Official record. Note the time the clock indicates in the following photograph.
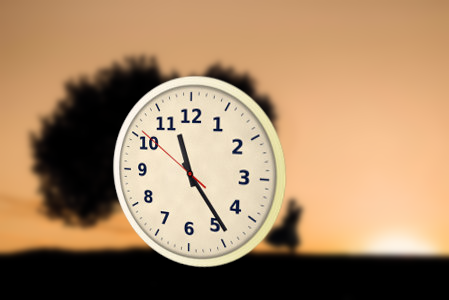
11:23:51
